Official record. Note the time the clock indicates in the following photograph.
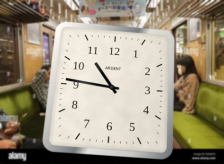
10:46
